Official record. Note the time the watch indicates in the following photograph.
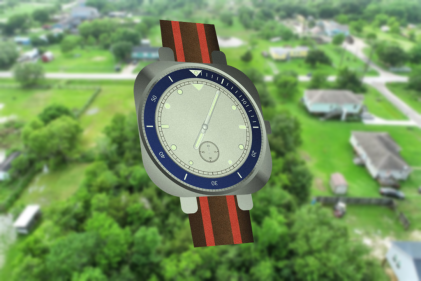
7:05
